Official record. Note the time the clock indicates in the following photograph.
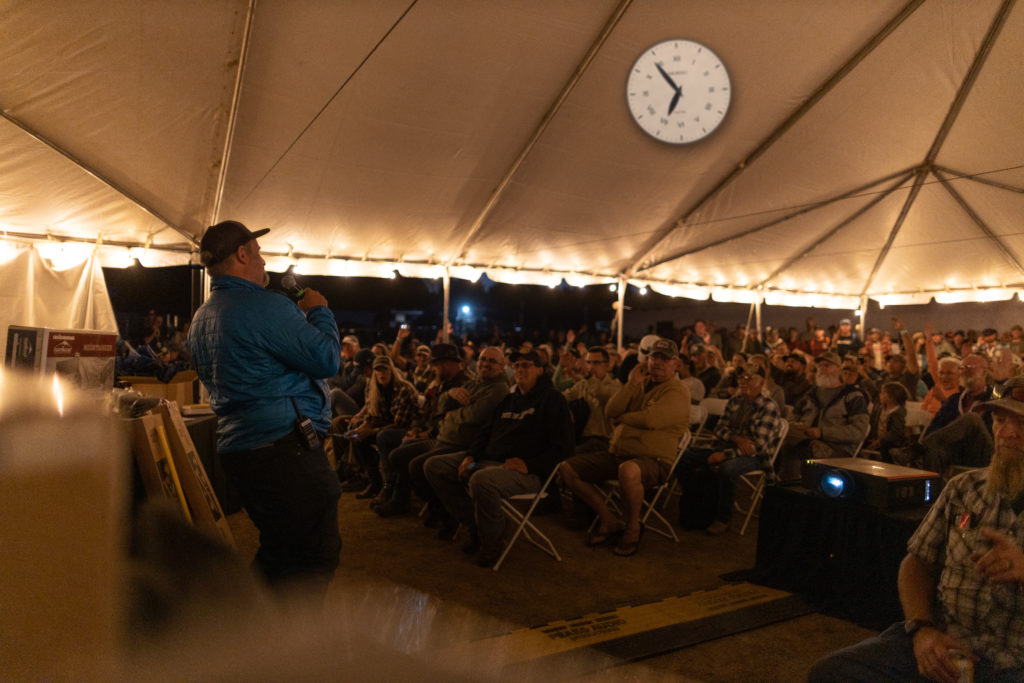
6:54
